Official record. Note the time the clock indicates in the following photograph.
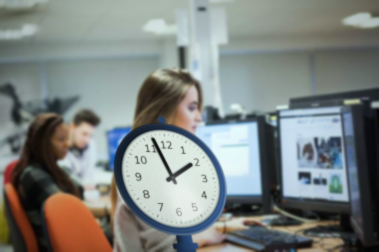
1:57
